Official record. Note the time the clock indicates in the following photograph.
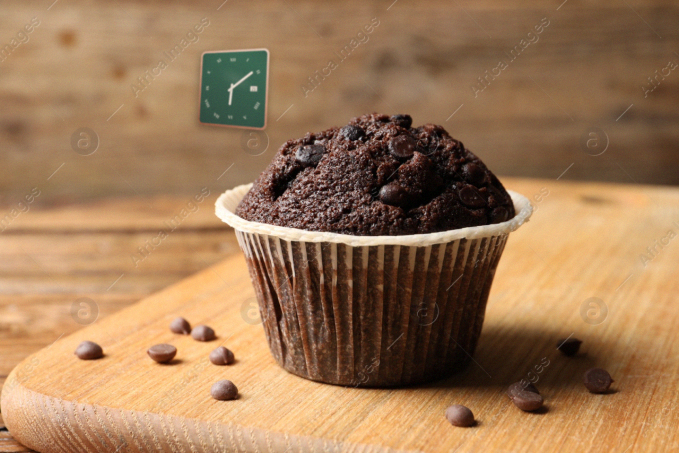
6:09
